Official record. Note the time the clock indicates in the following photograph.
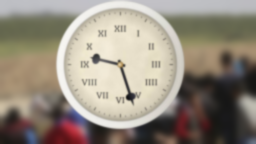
9:27
